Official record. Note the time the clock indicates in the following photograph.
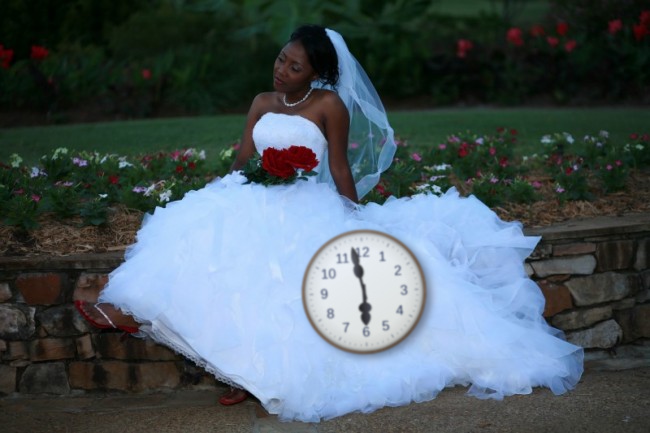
5:58
